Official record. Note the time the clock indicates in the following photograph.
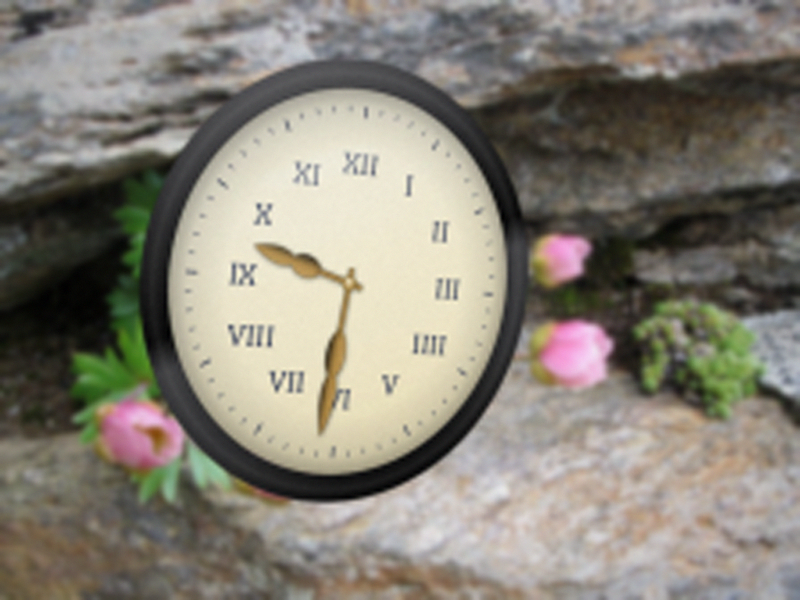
9:31
